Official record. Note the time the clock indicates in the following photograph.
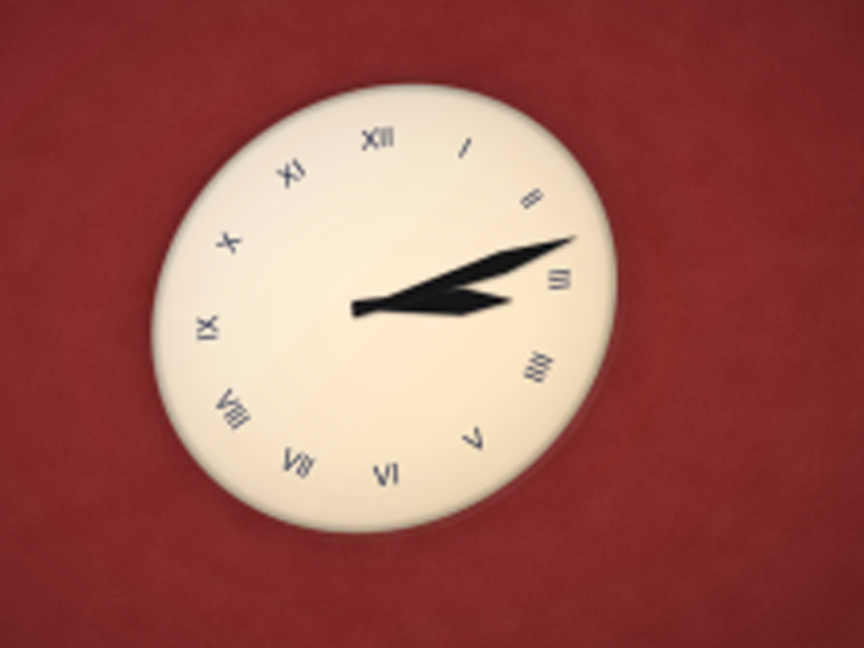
3:13
